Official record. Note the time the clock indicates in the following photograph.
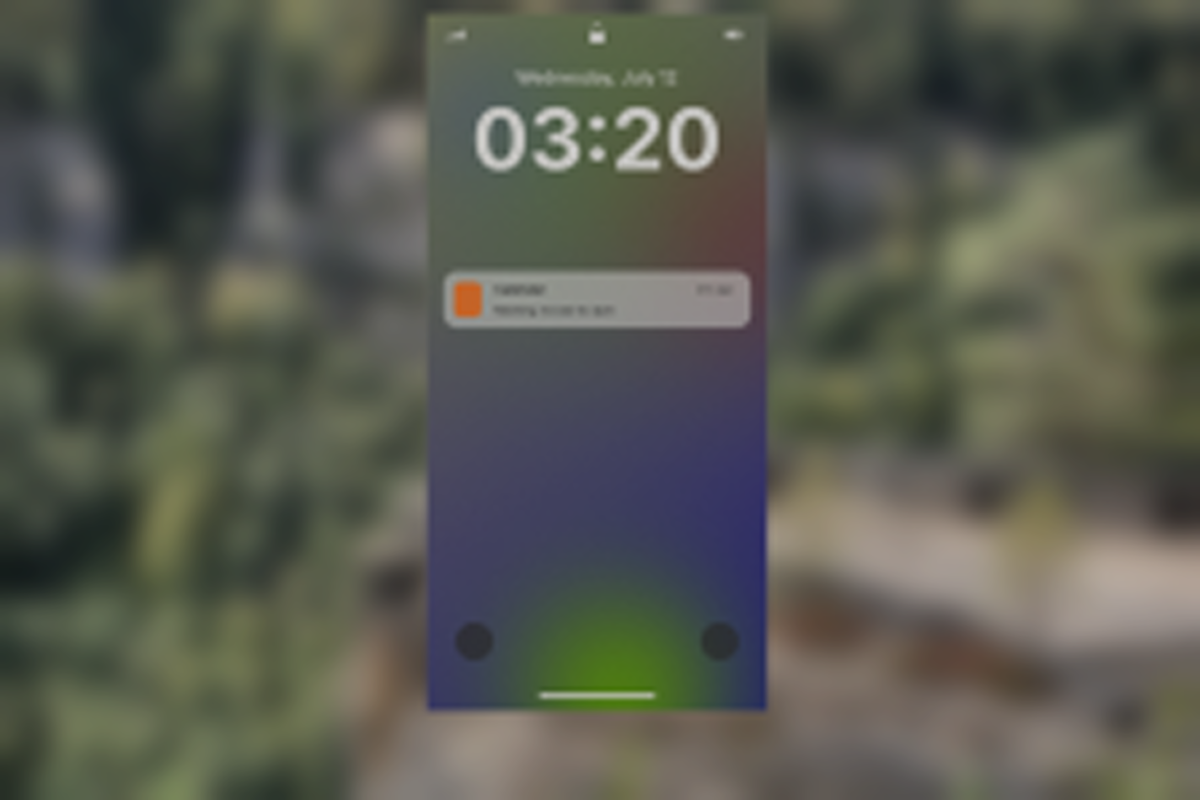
3:20
